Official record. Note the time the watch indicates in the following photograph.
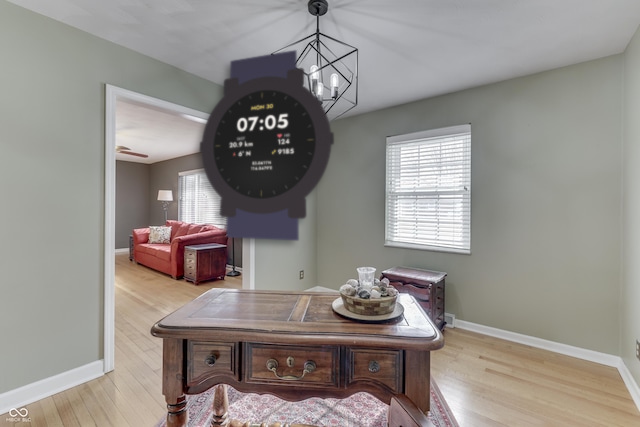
7:05
